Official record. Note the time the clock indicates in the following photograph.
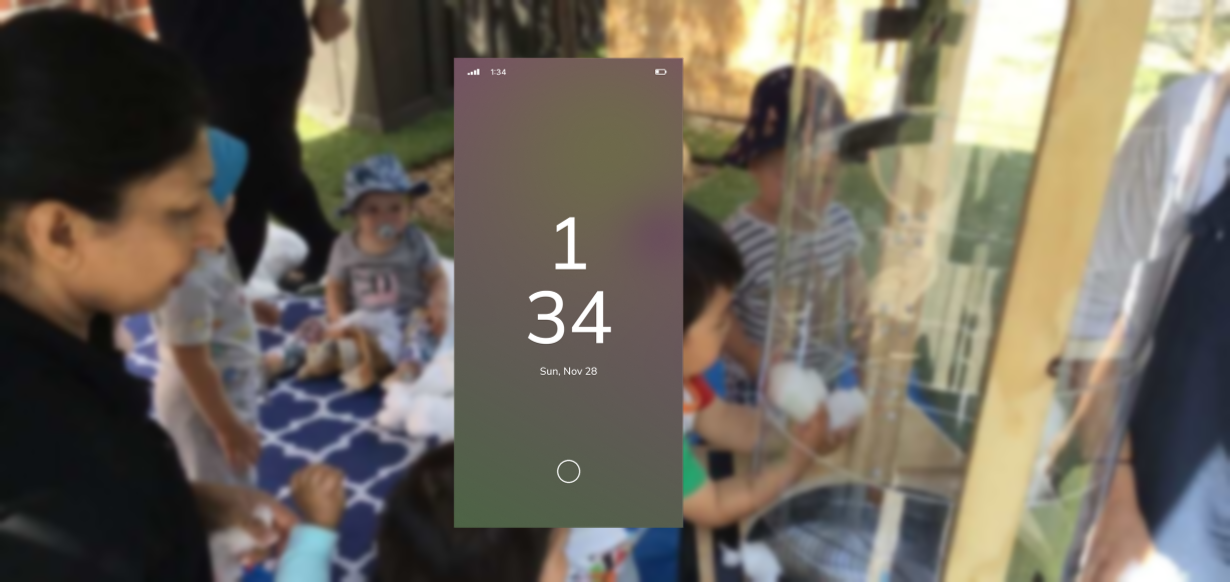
1:34
